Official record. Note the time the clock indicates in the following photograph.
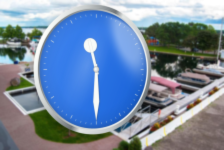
11:30
